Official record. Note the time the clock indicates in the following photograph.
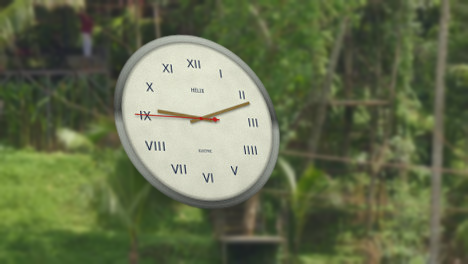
9:11:45
